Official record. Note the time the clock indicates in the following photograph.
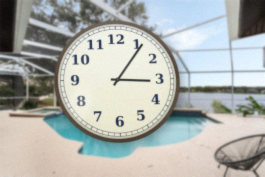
3:06
